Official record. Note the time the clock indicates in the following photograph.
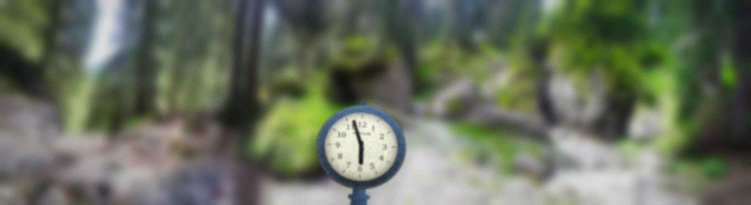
5:57
